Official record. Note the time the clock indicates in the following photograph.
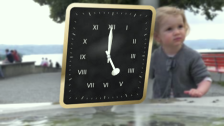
5:00
